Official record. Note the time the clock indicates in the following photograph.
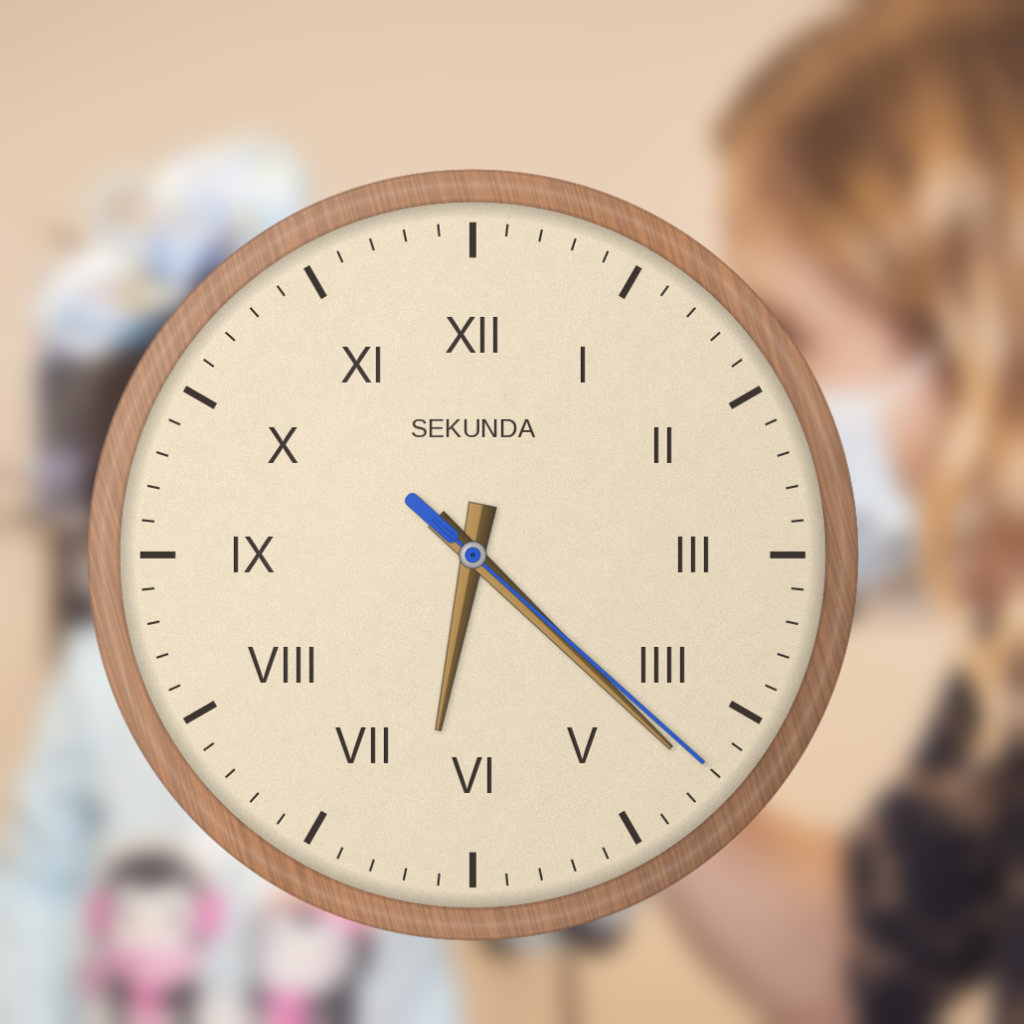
6:22:22
